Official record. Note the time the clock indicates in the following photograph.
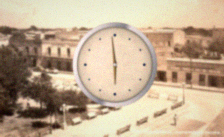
5:59
